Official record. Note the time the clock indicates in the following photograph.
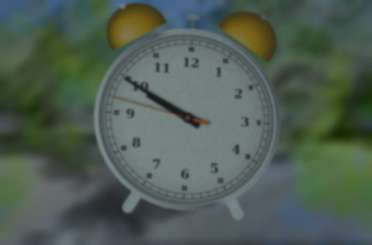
9:49:47
